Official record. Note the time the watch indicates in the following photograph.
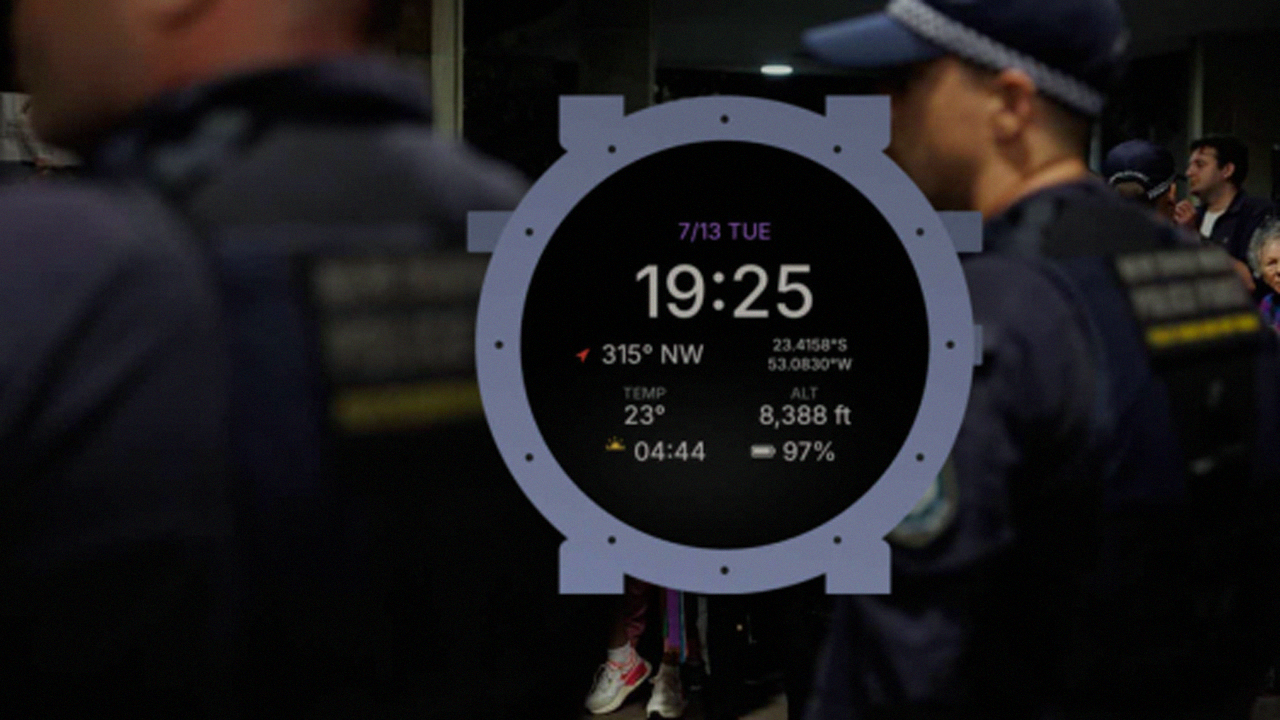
19:25
